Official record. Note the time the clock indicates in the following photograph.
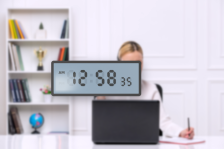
12:58:35
